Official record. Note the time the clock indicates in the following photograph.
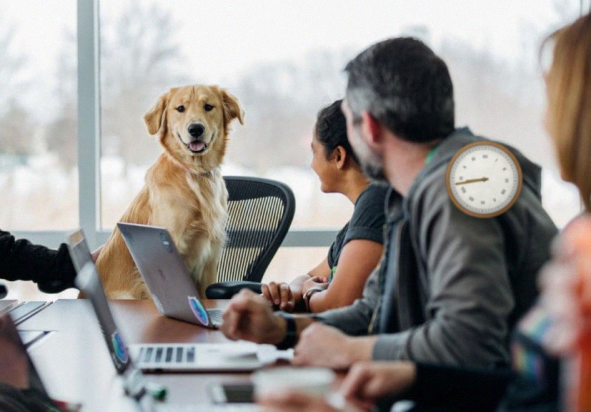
8:43
